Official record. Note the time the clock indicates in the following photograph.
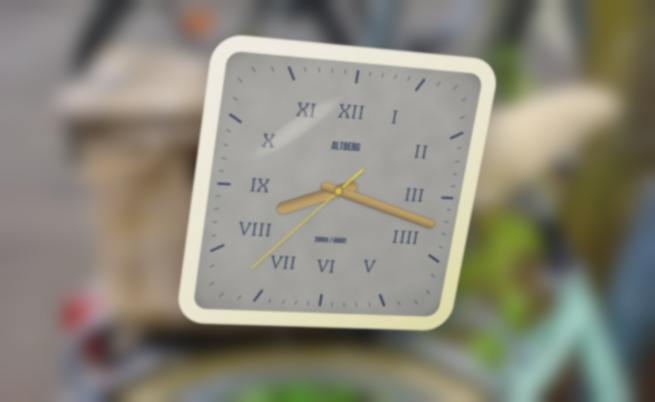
8:17:37
